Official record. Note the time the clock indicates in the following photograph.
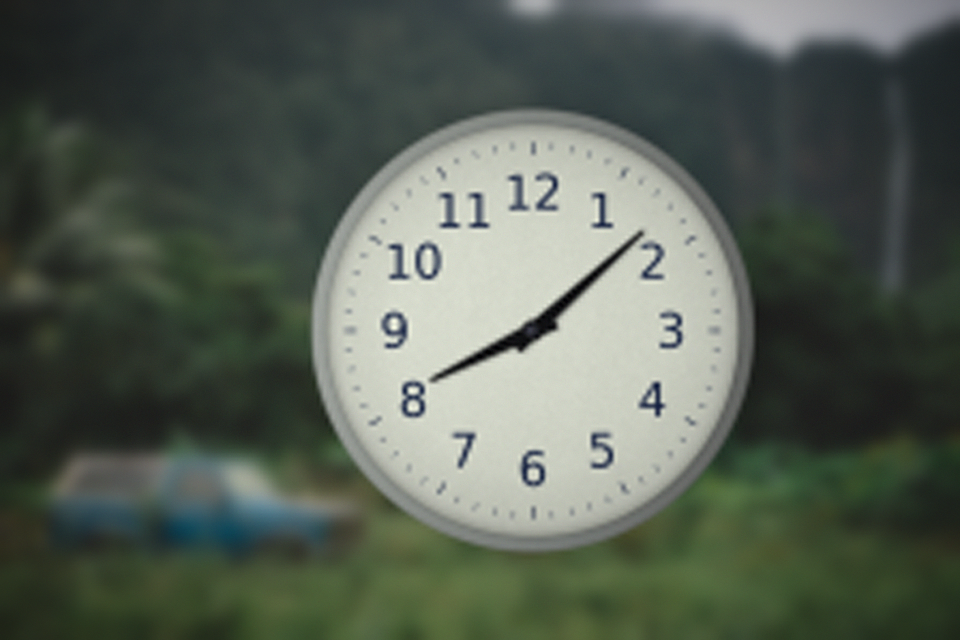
8:08
